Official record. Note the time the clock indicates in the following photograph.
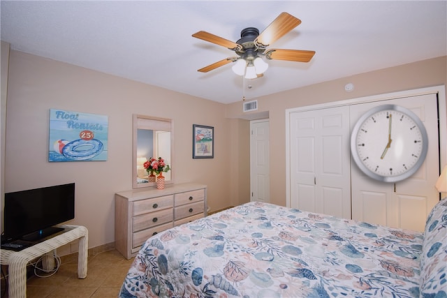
7:01
